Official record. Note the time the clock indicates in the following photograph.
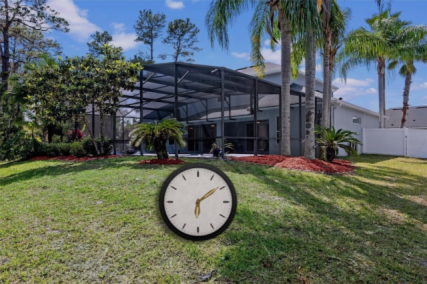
6:09
